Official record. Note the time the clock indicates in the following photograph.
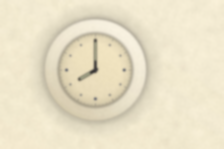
8:00
